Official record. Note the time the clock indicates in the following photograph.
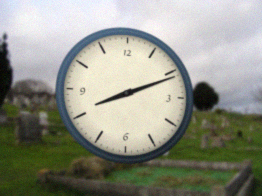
8:11
